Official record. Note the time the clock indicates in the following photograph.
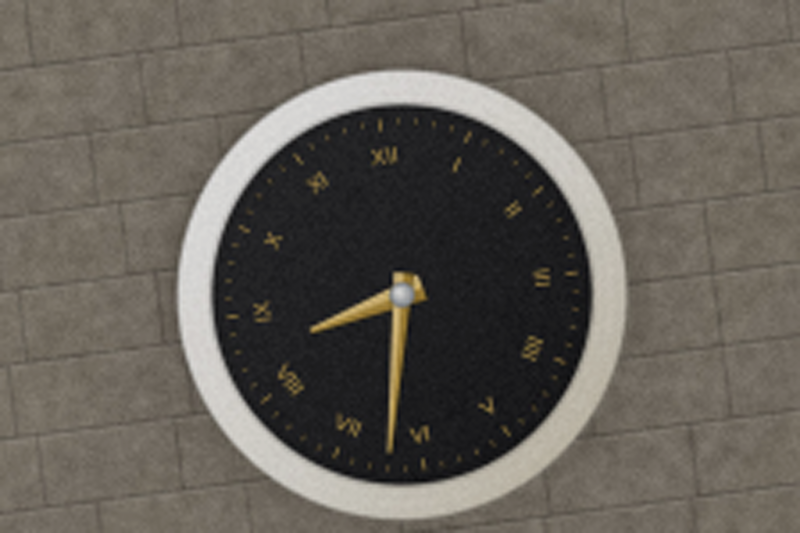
8:32
